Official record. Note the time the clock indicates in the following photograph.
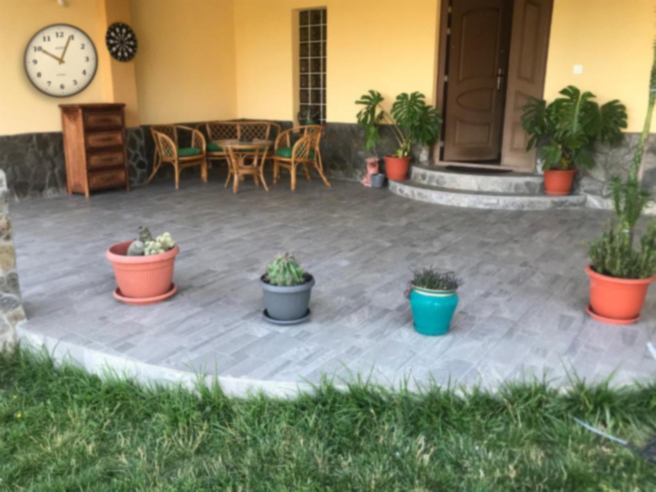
10:04
